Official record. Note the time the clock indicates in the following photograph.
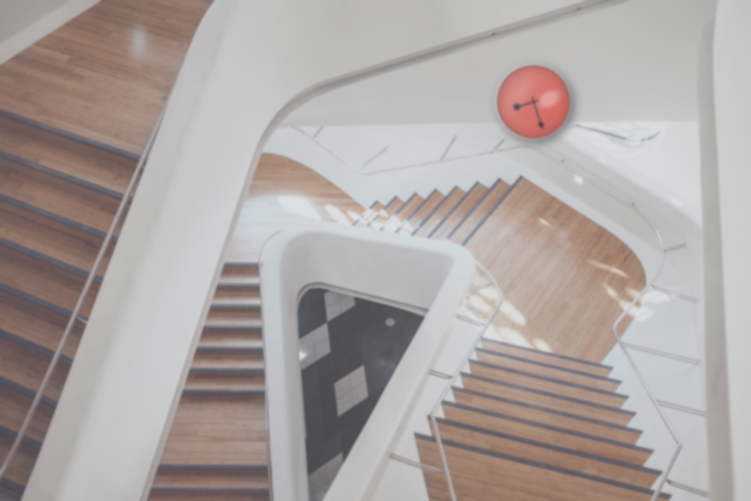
8:27
